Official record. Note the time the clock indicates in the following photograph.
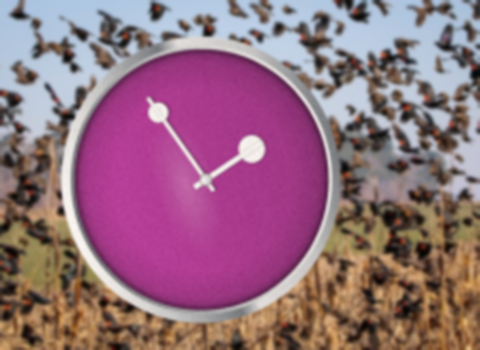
1:54
